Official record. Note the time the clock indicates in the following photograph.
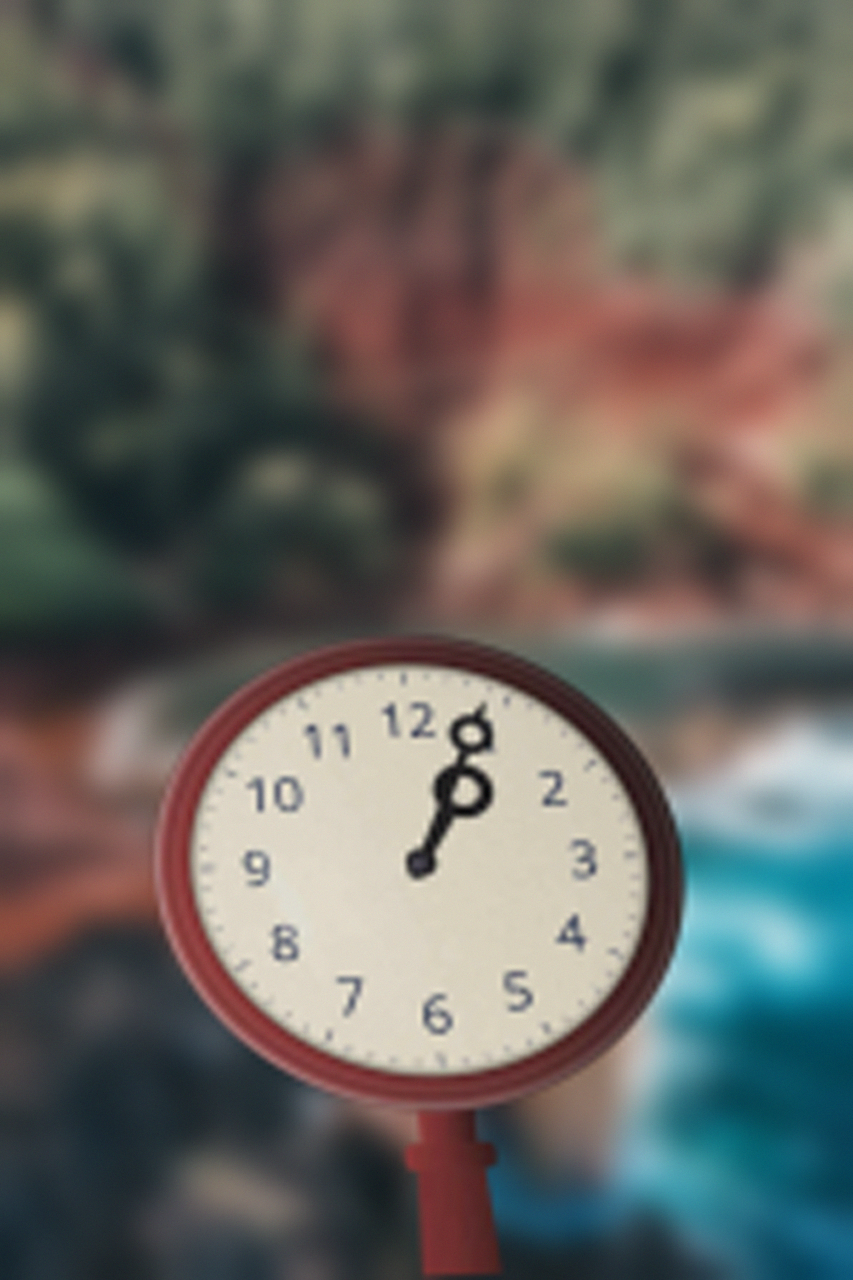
1:04
